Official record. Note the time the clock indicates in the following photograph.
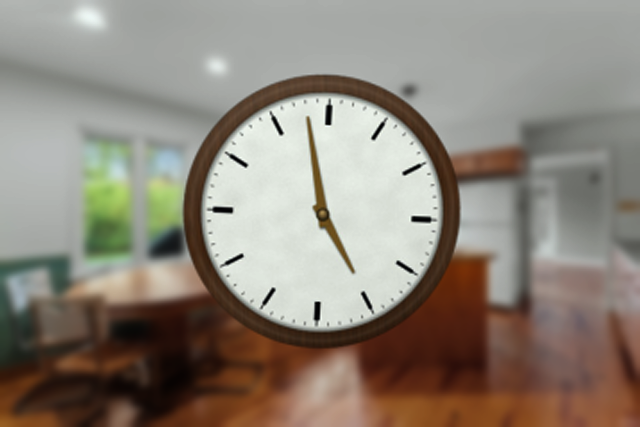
4:58
